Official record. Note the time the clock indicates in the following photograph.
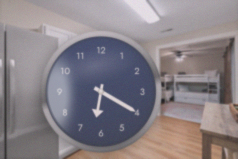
6:20
